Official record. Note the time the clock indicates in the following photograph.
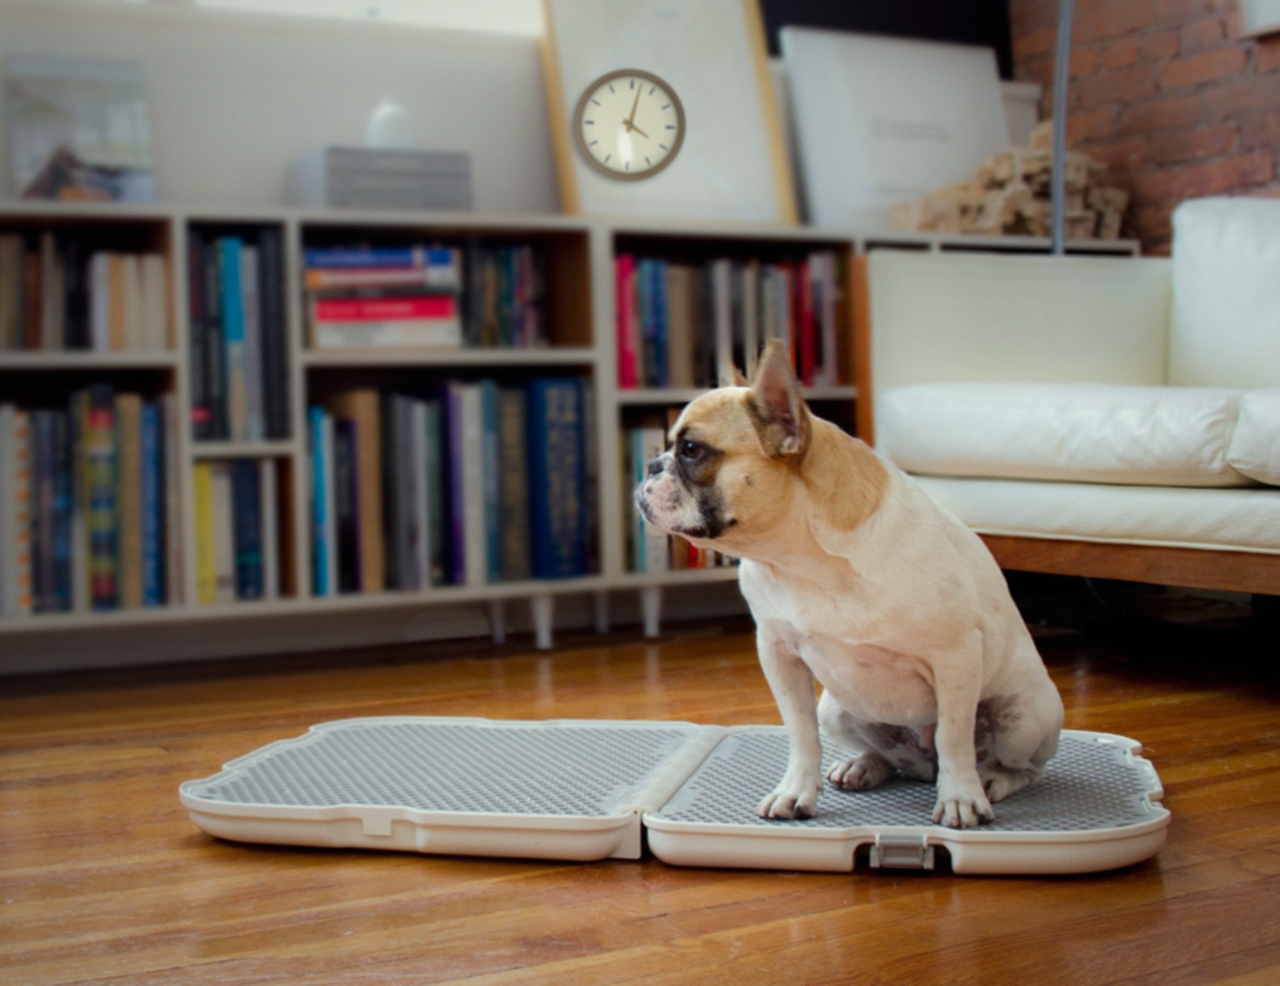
4:02
